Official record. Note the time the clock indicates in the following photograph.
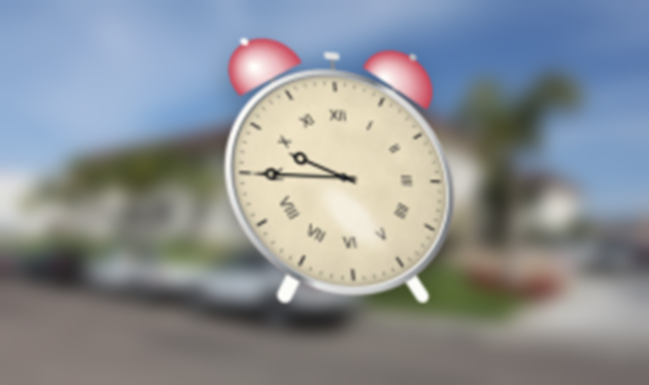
9:45
